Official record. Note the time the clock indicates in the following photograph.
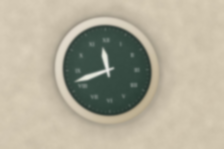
11:42
